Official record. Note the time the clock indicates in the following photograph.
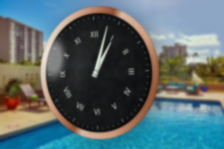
1:03
